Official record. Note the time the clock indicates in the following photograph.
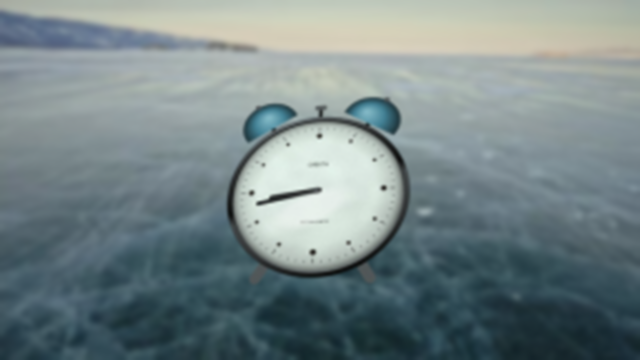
8:43
